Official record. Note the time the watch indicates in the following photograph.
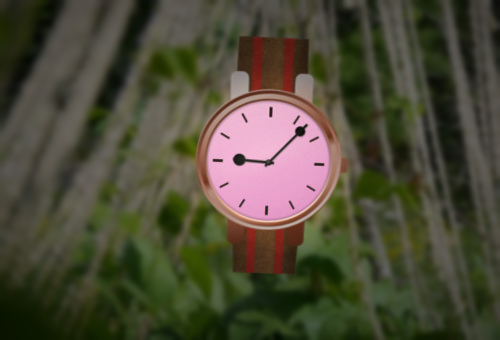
9:07
